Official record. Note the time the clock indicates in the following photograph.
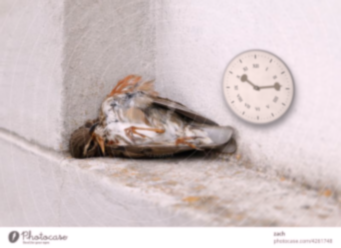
10:14
